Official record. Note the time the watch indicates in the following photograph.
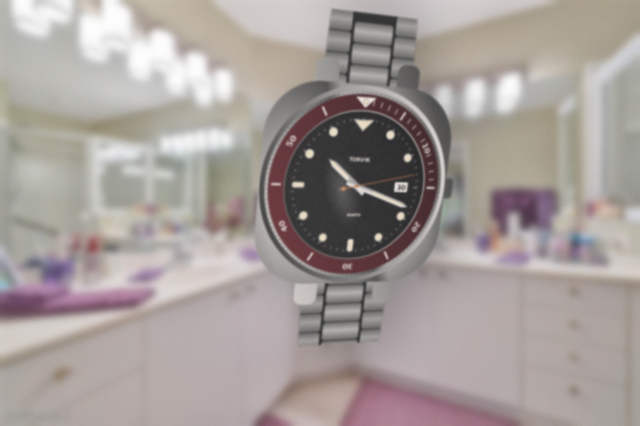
10:18:13
